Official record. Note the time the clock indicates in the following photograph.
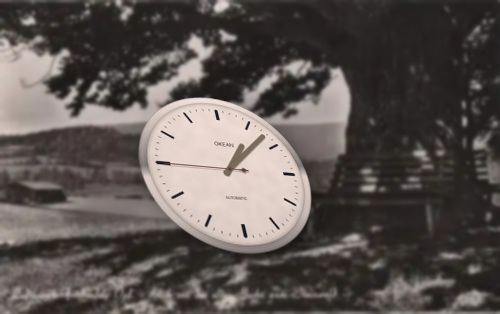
1:07:45
